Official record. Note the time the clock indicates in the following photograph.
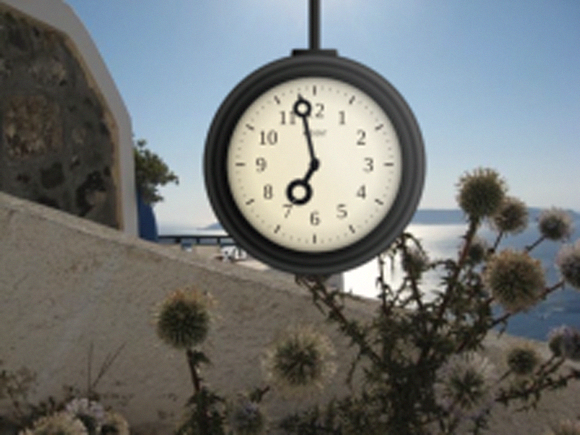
6:58
